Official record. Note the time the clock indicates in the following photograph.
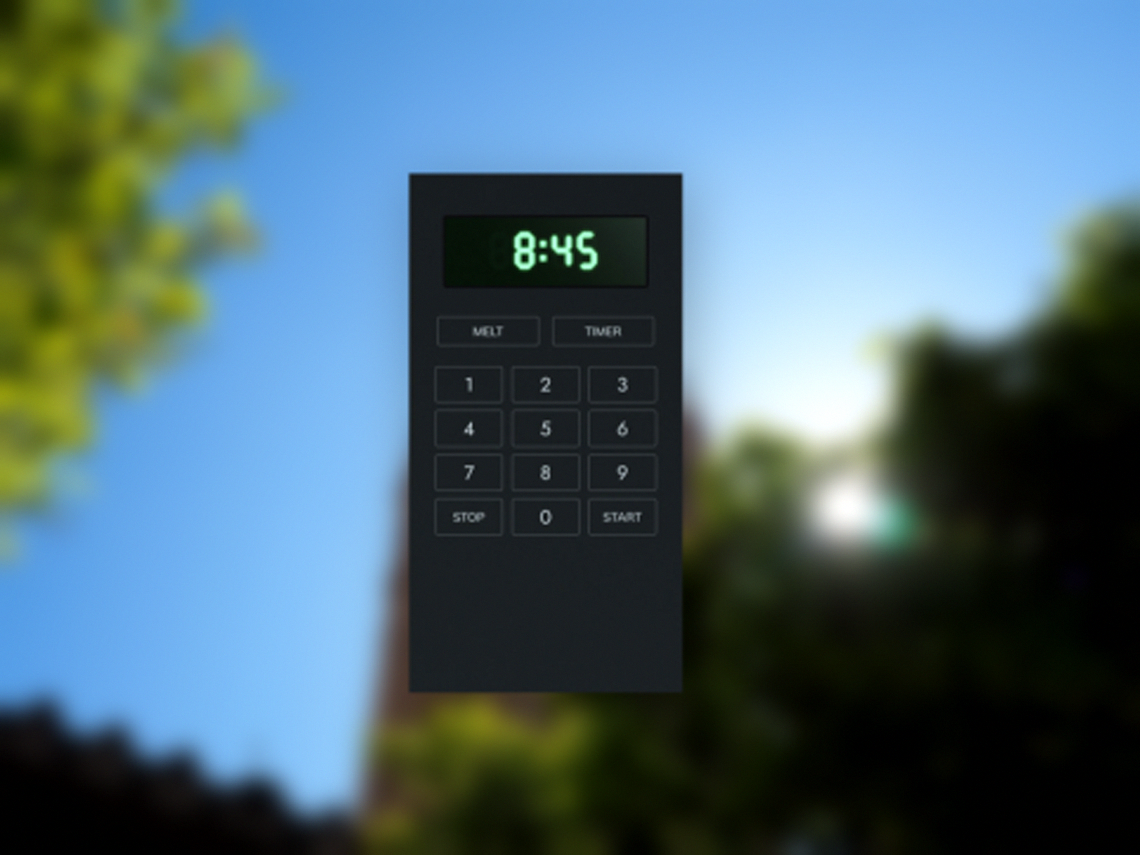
8:45
